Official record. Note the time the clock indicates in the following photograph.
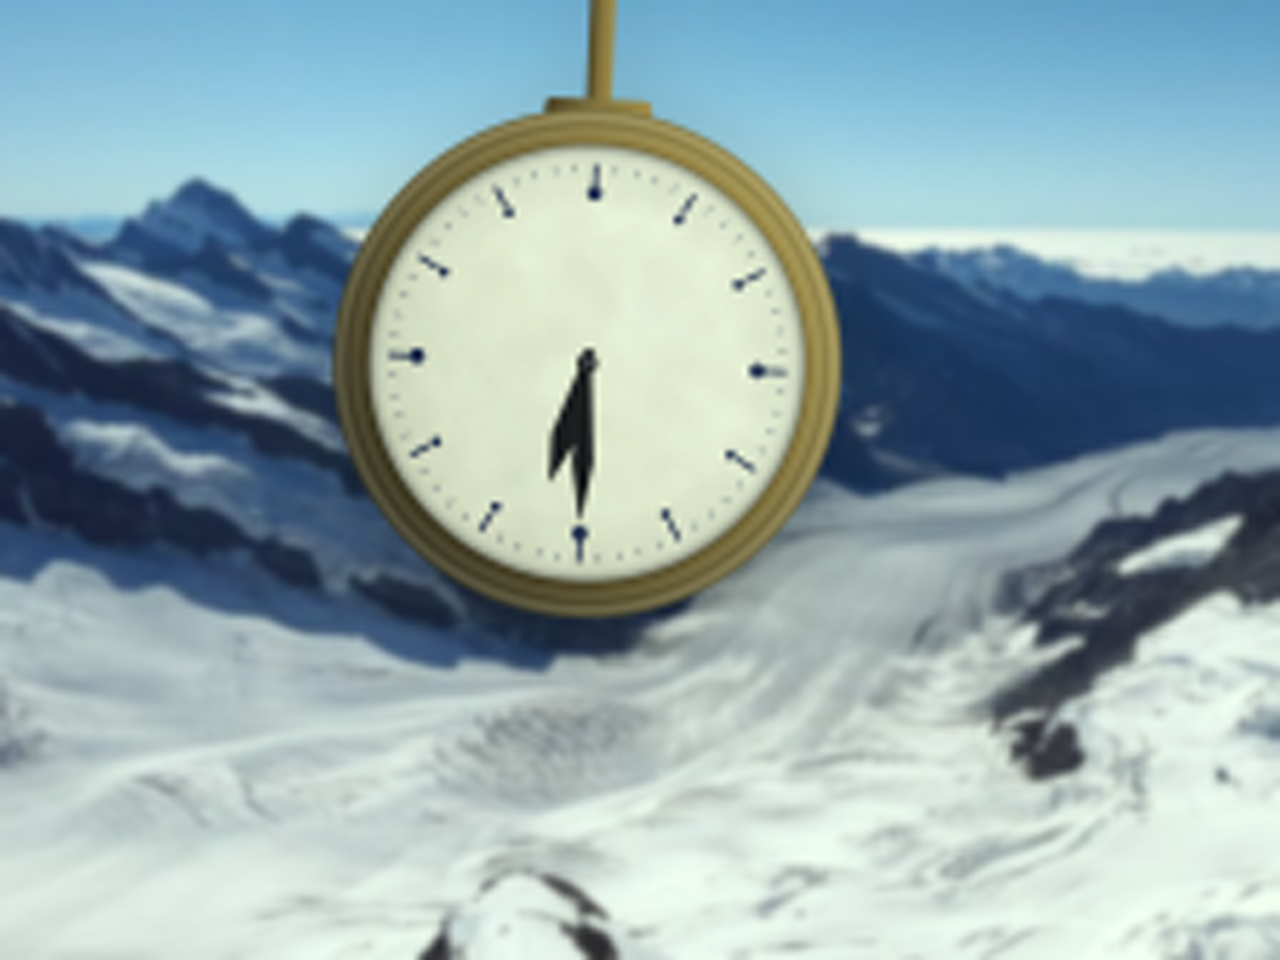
6:30
